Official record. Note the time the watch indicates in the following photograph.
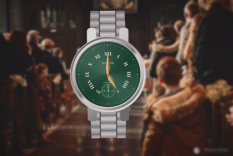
5:00
